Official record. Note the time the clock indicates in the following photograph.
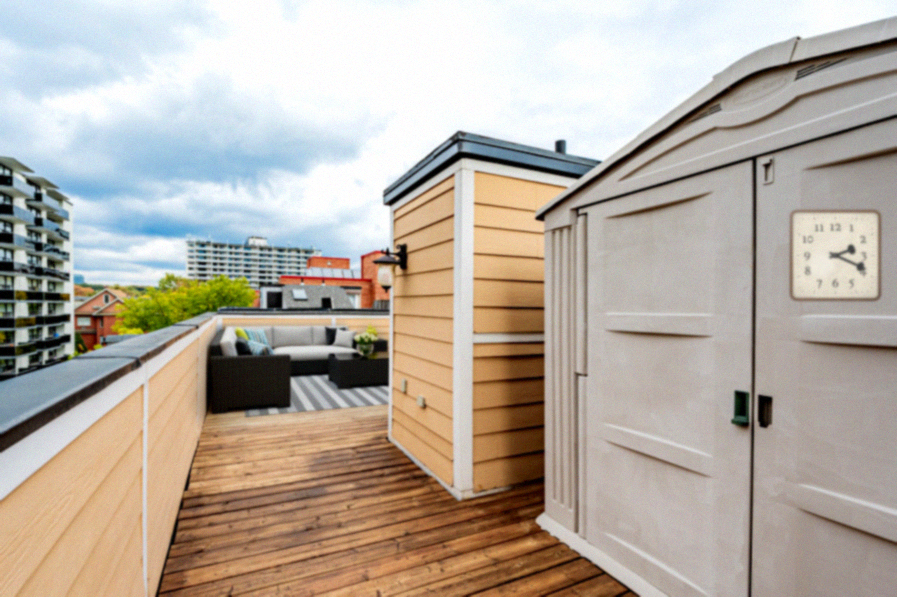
2:19
